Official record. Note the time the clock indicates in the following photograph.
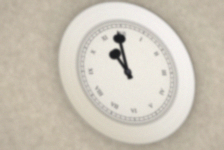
10:59
